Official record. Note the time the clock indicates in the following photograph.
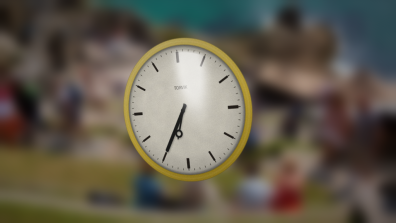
6:35
